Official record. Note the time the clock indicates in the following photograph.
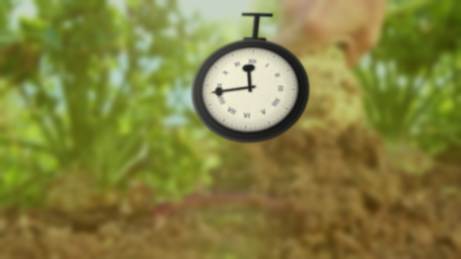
11:43
